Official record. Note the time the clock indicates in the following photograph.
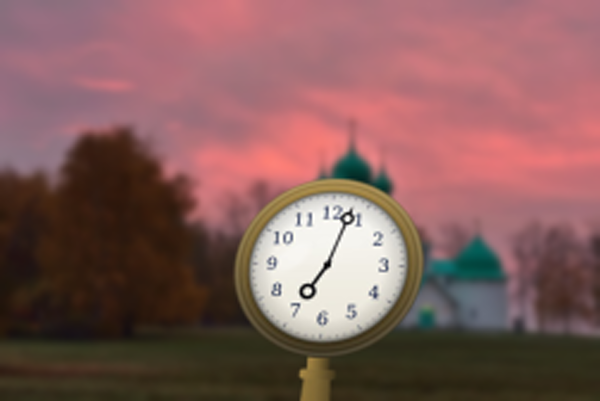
7:03
